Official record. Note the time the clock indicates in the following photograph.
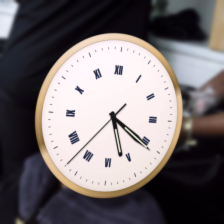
5:20:37
